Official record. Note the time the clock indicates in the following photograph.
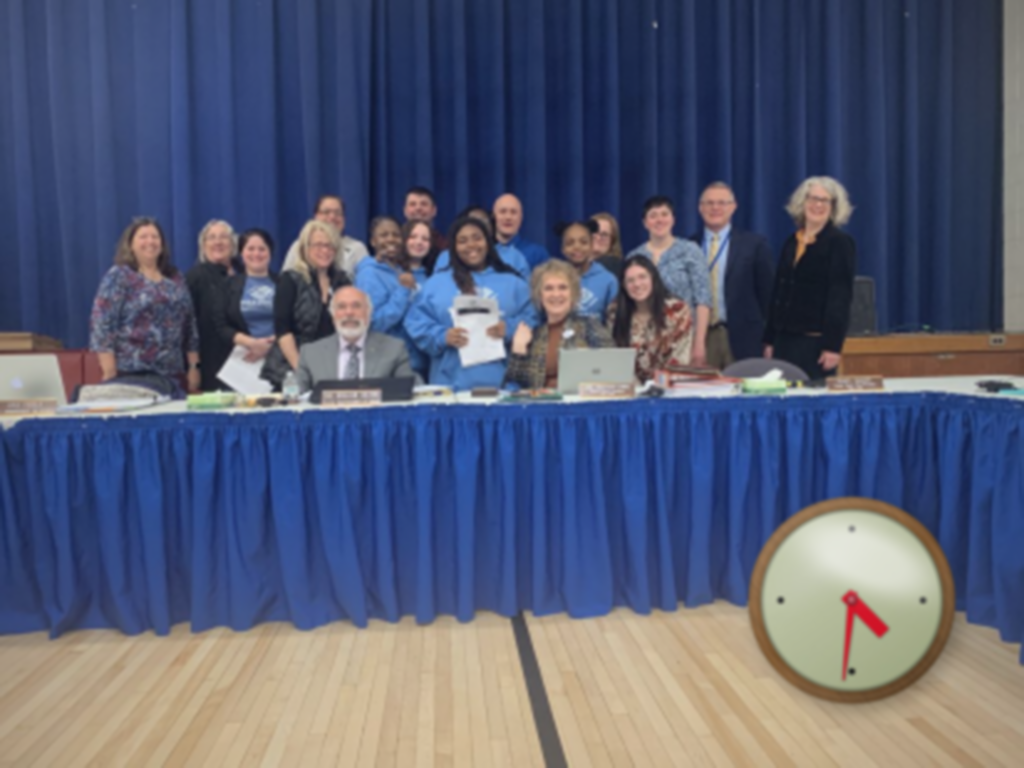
4:31
